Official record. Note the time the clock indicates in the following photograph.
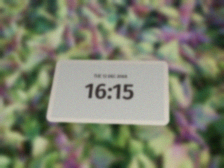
16:15
